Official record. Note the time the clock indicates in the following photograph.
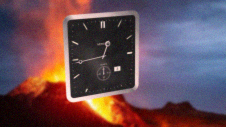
12:44
